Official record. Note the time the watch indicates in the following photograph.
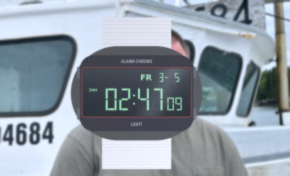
2:47:09
